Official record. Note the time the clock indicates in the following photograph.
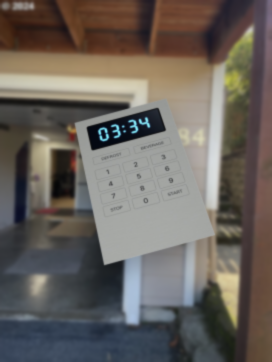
3:34
